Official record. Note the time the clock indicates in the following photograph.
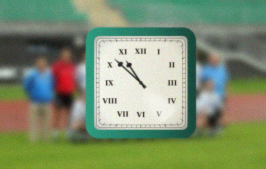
10:52
